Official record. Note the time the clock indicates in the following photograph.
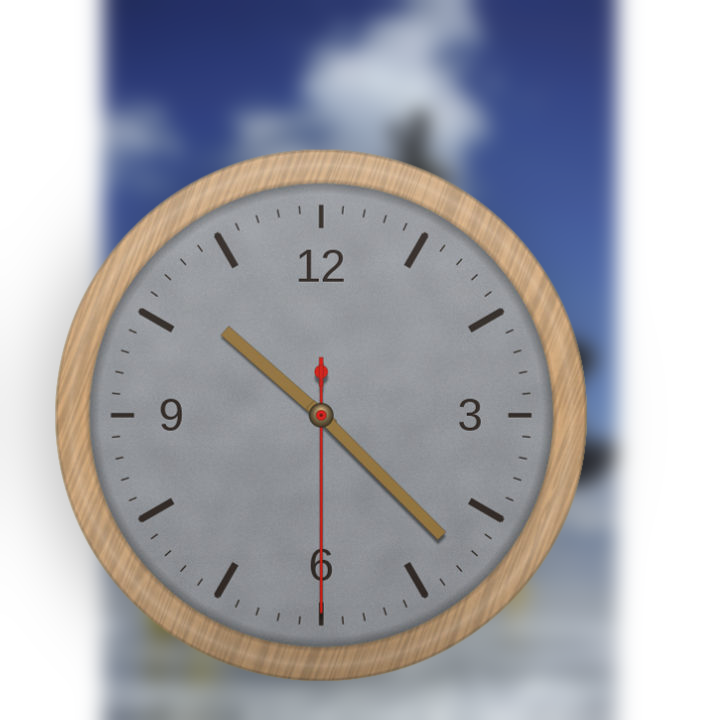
10:22:30
